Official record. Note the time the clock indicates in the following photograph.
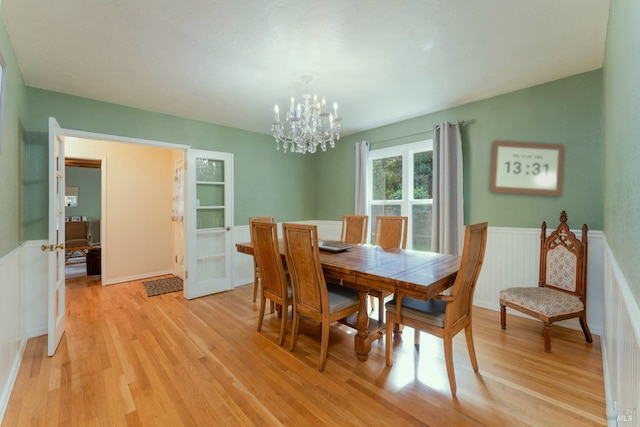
13:31
